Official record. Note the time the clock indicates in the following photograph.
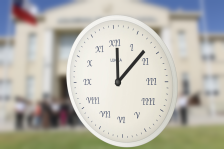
12:08
